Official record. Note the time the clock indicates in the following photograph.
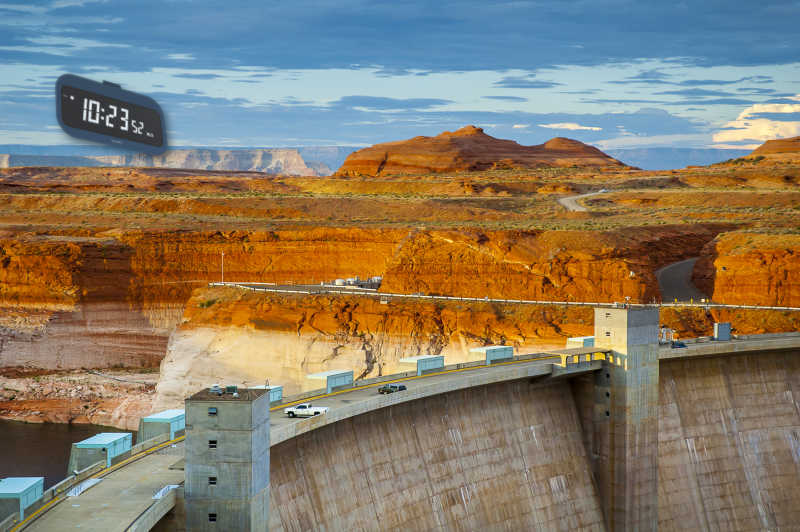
10:23:52
